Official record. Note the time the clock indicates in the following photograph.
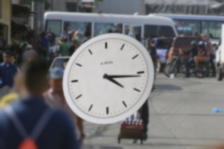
4:16
